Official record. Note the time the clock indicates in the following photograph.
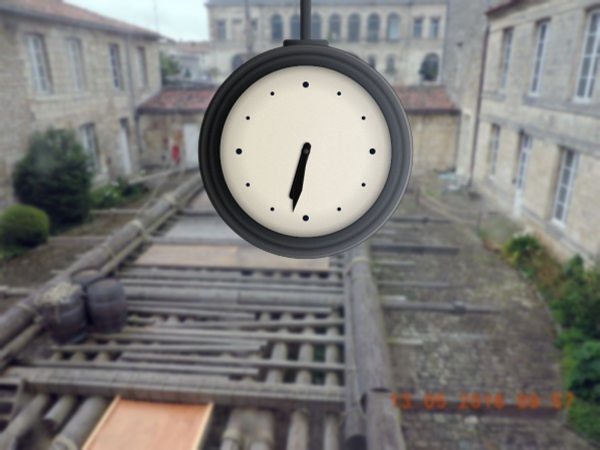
6:32
